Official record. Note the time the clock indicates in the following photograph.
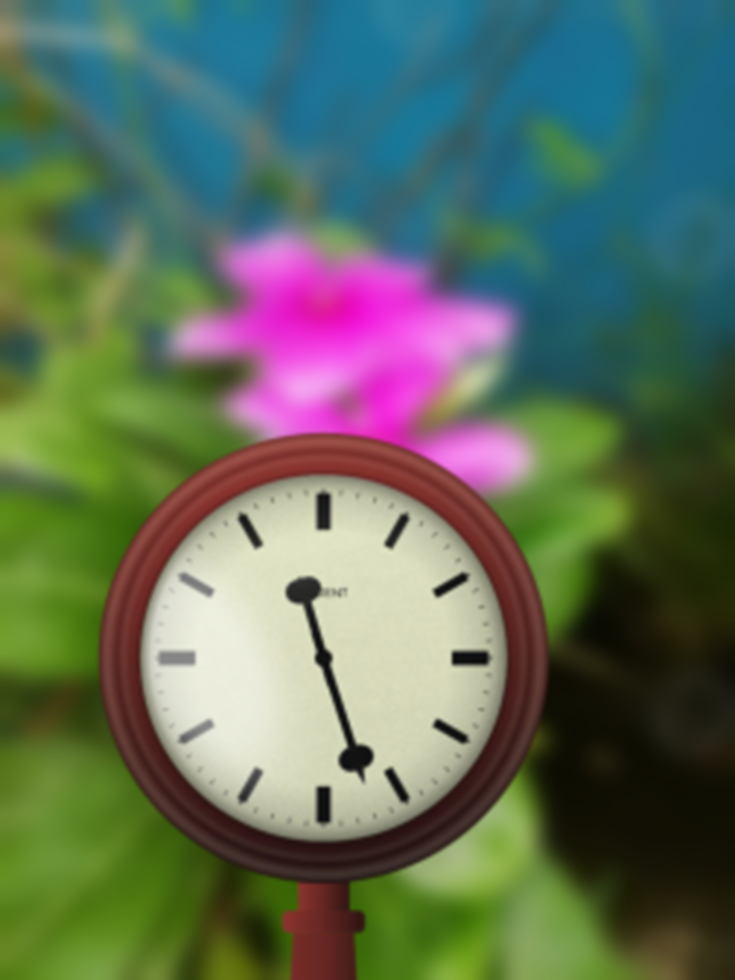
11:27
